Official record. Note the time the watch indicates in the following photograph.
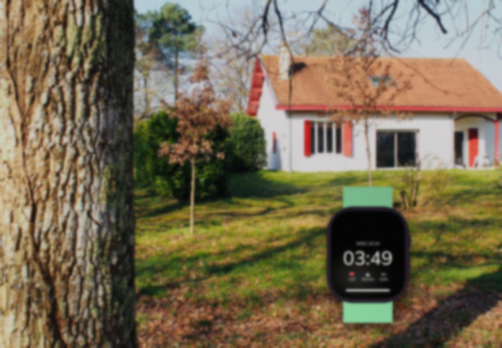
3:49
